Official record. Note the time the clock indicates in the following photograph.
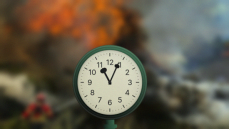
11:04
